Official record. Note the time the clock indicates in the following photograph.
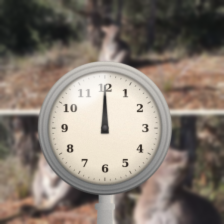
12:00
